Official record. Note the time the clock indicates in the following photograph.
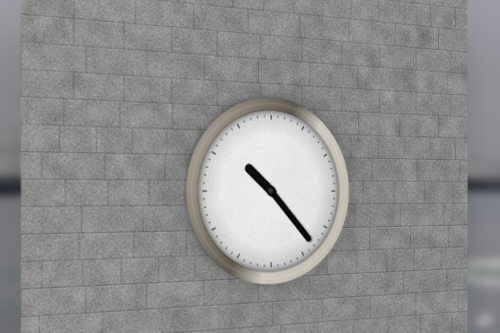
10:23
